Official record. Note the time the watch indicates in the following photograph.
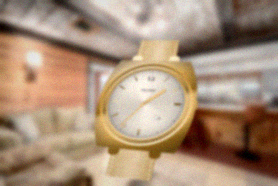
1:36
